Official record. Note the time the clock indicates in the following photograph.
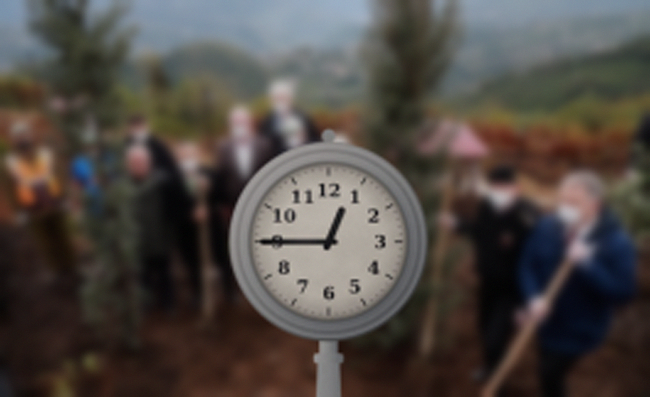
12:45
